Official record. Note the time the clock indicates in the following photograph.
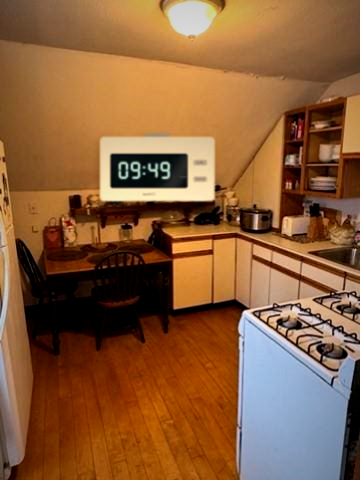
9:49
